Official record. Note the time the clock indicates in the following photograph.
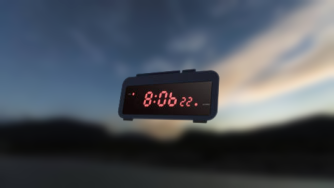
8:06:22
